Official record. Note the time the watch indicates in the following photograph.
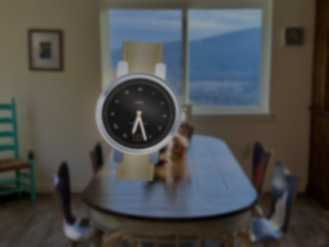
6:27
